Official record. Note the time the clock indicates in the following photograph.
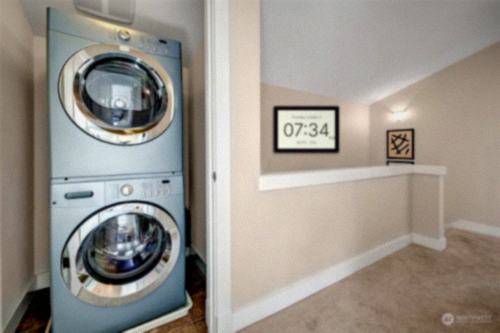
7:34
